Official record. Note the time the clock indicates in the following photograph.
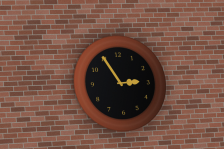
2:55
